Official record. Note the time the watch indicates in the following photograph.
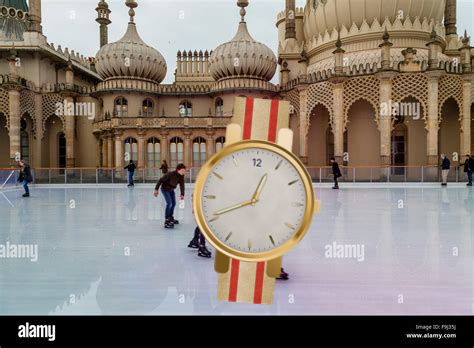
12:41
